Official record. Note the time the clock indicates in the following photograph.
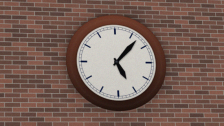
5:07
